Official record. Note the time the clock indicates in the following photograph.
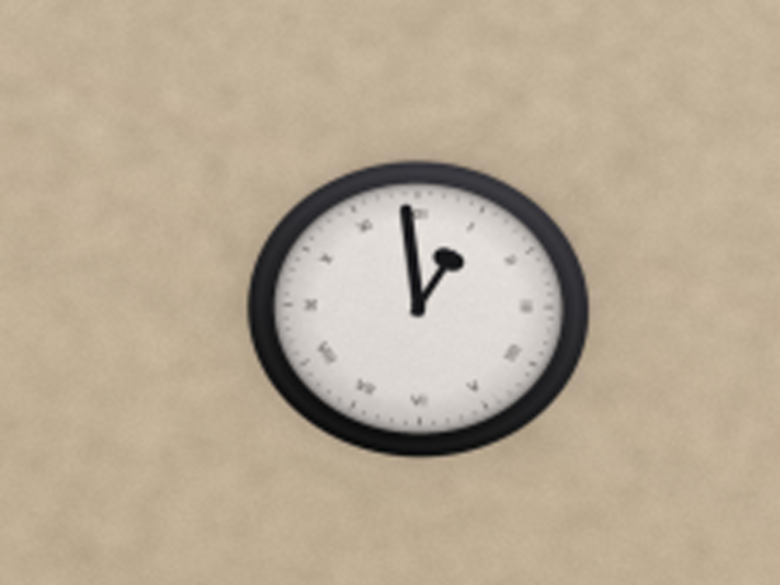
12:59
